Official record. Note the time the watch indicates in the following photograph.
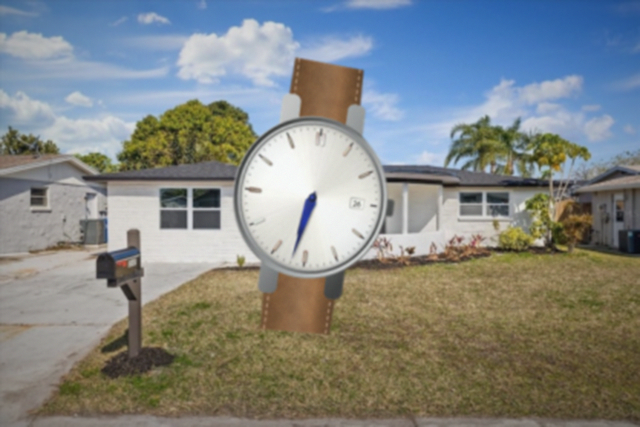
6:32
